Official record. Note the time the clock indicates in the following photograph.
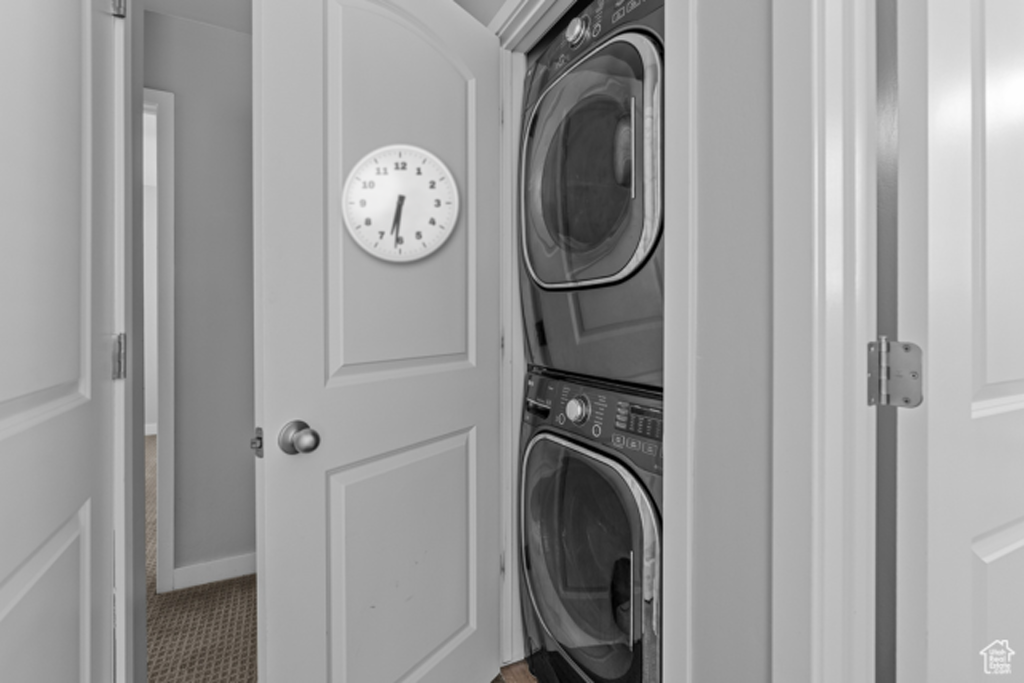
6:31
